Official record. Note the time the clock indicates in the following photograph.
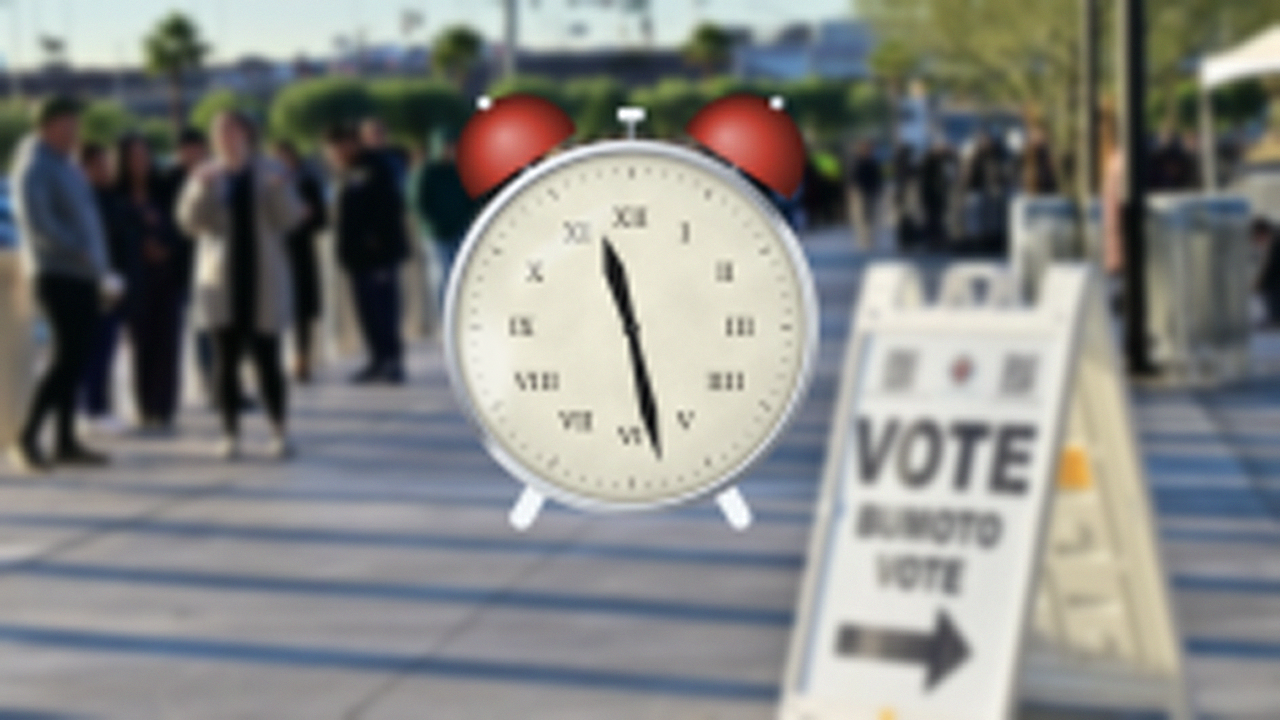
11:28
